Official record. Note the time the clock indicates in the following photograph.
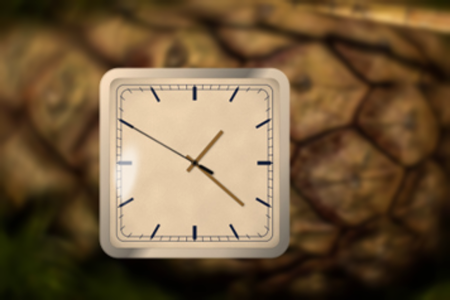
1:21:50
